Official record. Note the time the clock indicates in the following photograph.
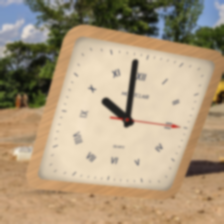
9:58:15
